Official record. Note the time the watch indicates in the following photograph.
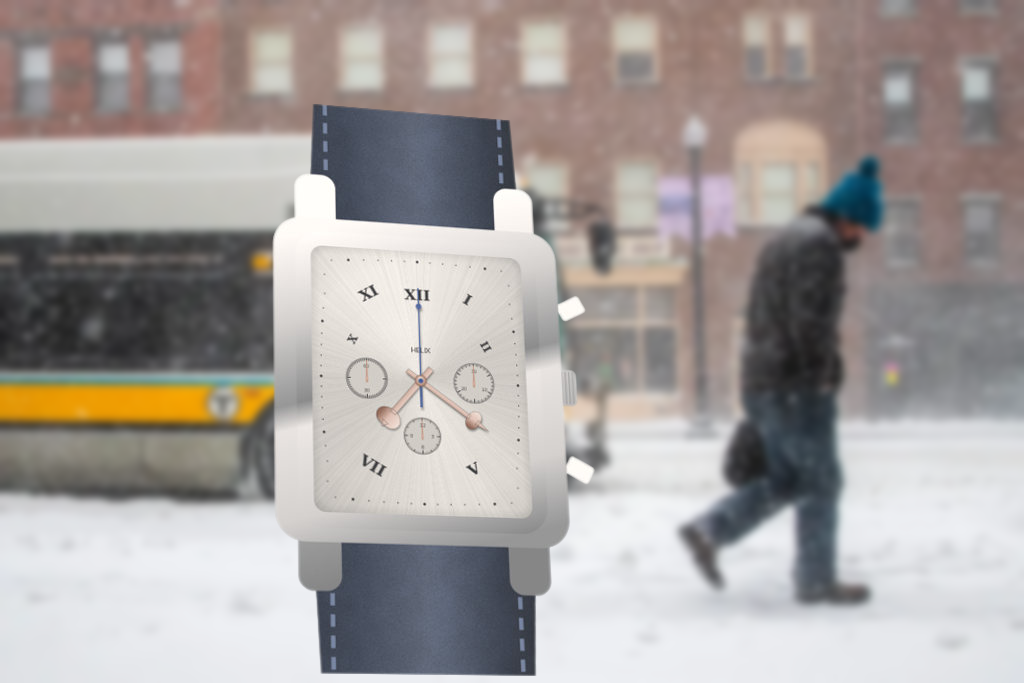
7:21
